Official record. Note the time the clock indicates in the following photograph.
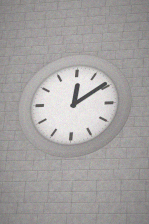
12:09
